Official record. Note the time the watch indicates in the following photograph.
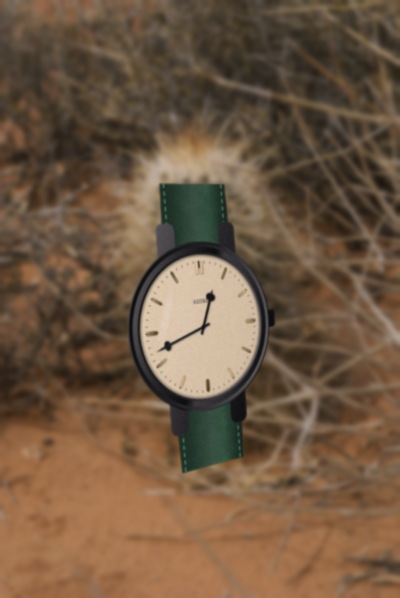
12:42
